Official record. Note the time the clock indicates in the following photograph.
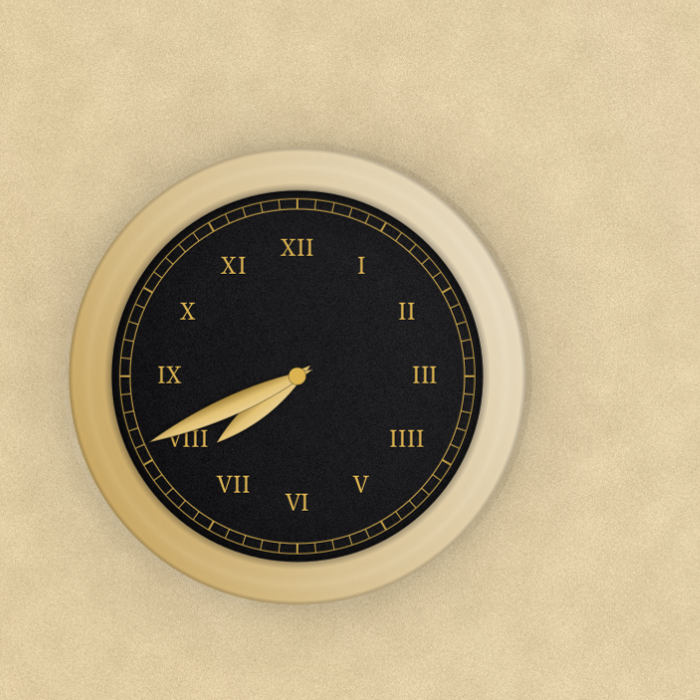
7:41
